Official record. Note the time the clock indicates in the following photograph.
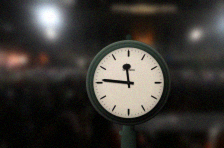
11:46
